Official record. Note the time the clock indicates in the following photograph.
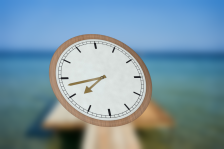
7:43
